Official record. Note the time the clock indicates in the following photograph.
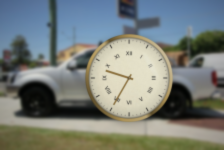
9:35
